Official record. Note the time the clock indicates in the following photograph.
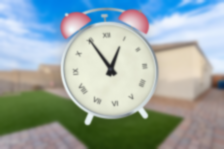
12:55
